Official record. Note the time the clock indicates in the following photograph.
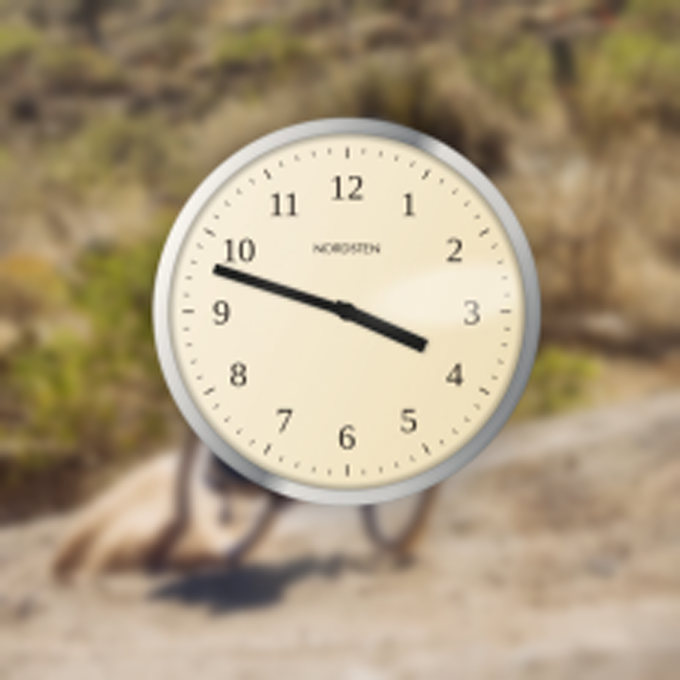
3:48
